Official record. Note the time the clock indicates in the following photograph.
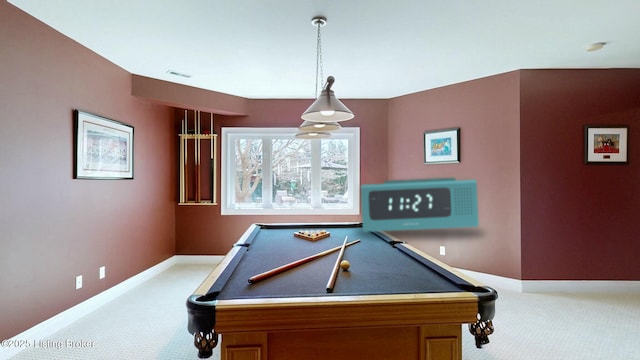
11:27
